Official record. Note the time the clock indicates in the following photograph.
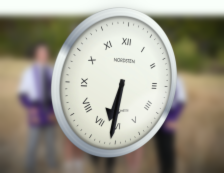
6:31
